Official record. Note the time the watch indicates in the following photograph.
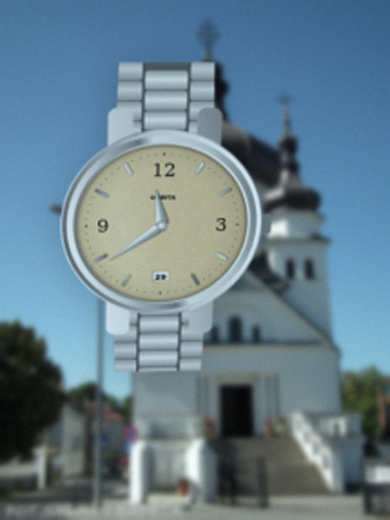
11:39
